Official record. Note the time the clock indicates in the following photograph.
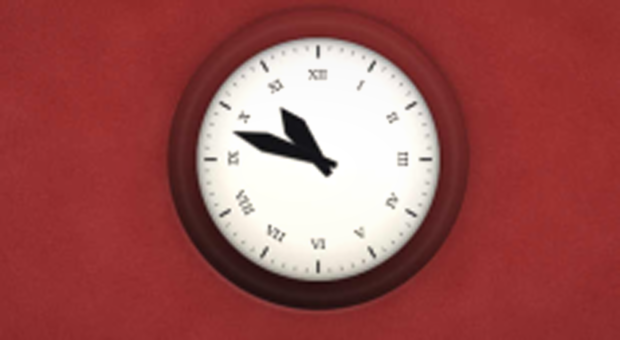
10:48
